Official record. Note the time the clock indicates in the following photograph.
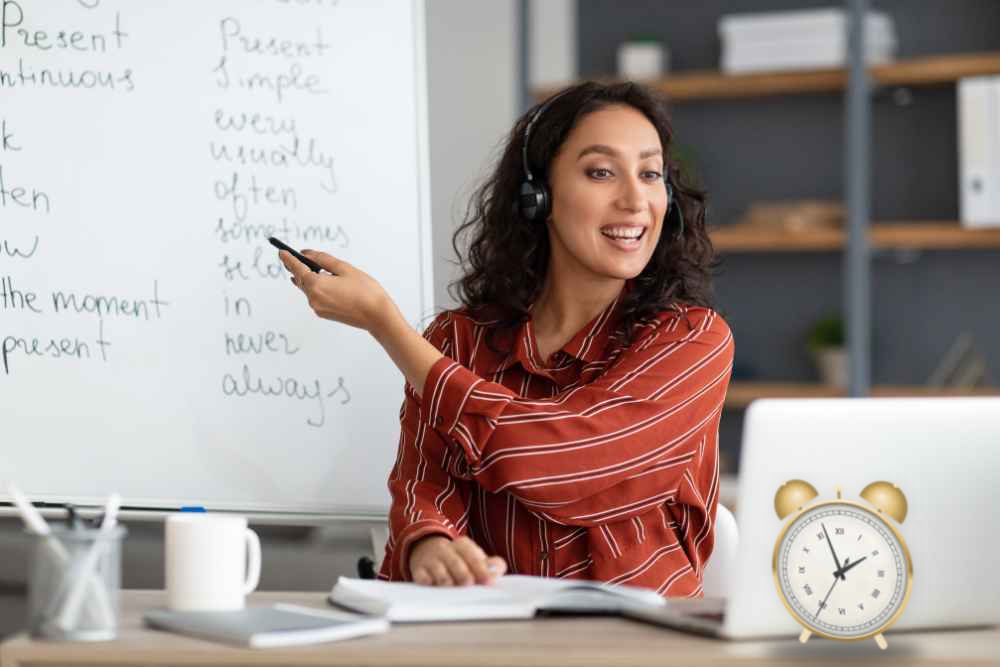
1:56:35
